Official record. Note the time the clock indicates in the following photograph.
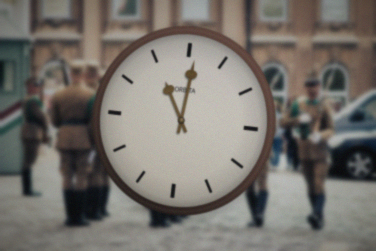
11:01
